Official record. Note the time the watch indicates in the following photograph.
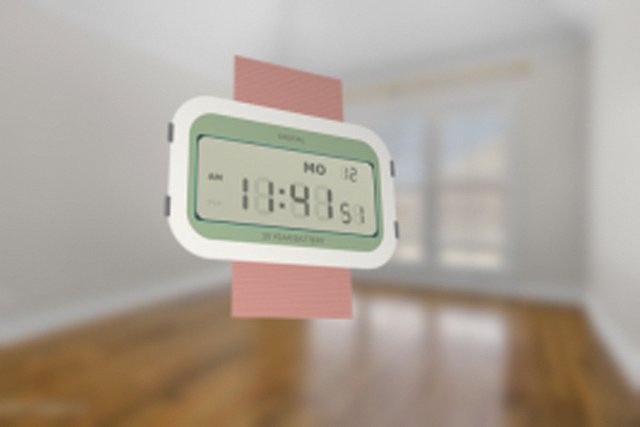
11:41:51
